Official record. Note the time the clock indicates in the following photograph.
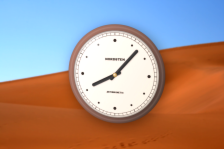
8:07
